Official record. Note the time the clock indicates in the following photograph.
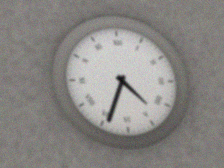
4:34
